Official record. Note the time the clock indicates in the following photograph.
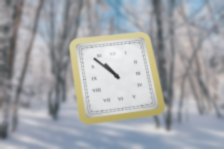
10:53
